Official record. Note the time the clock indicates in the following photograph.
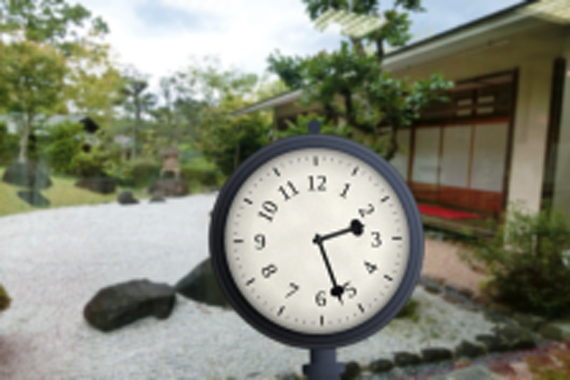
2:27
